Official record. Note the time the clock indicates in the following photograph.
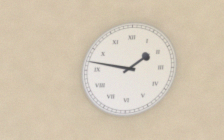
1:47
